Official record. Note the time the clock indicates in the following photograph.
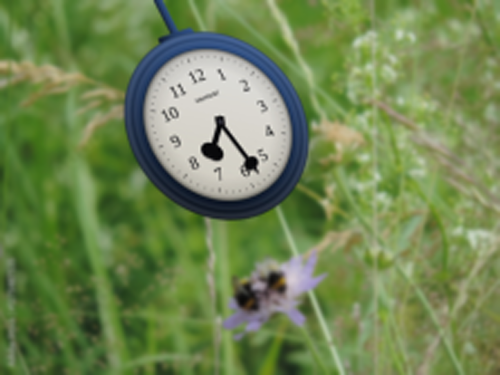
7:28
